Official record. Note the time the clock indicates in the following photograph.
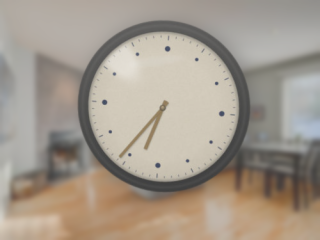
6:36
